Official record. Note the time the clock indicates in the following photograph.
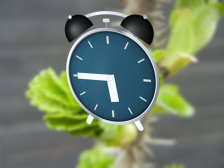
5:45
